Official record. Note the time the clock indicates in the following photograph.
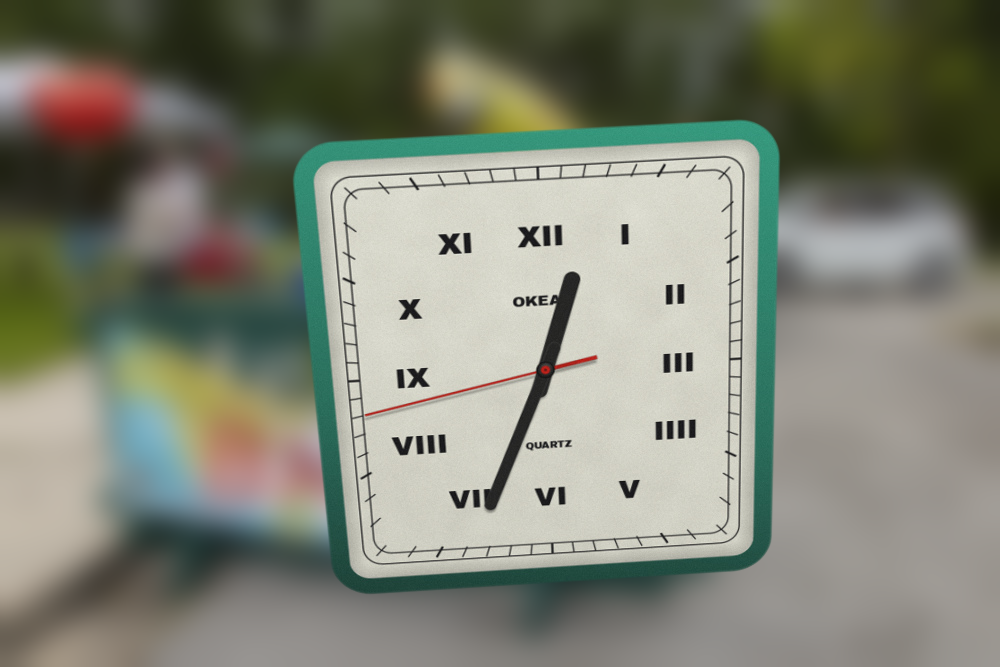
12:33:43
